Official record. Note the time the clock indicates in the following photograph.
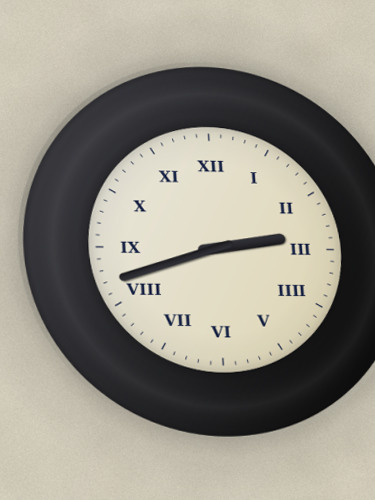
2:42
